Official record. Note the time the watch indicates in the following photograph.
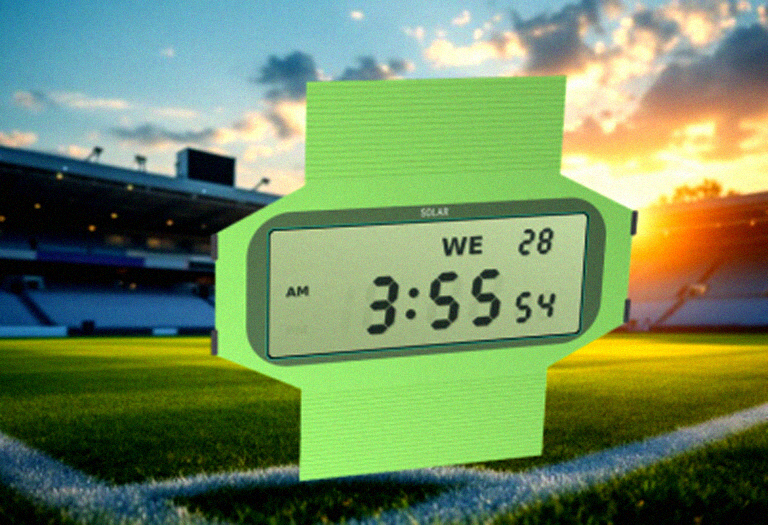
3:55:54
